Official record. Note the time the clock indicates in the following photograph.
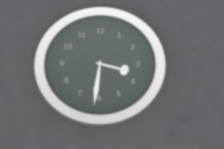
3:31
